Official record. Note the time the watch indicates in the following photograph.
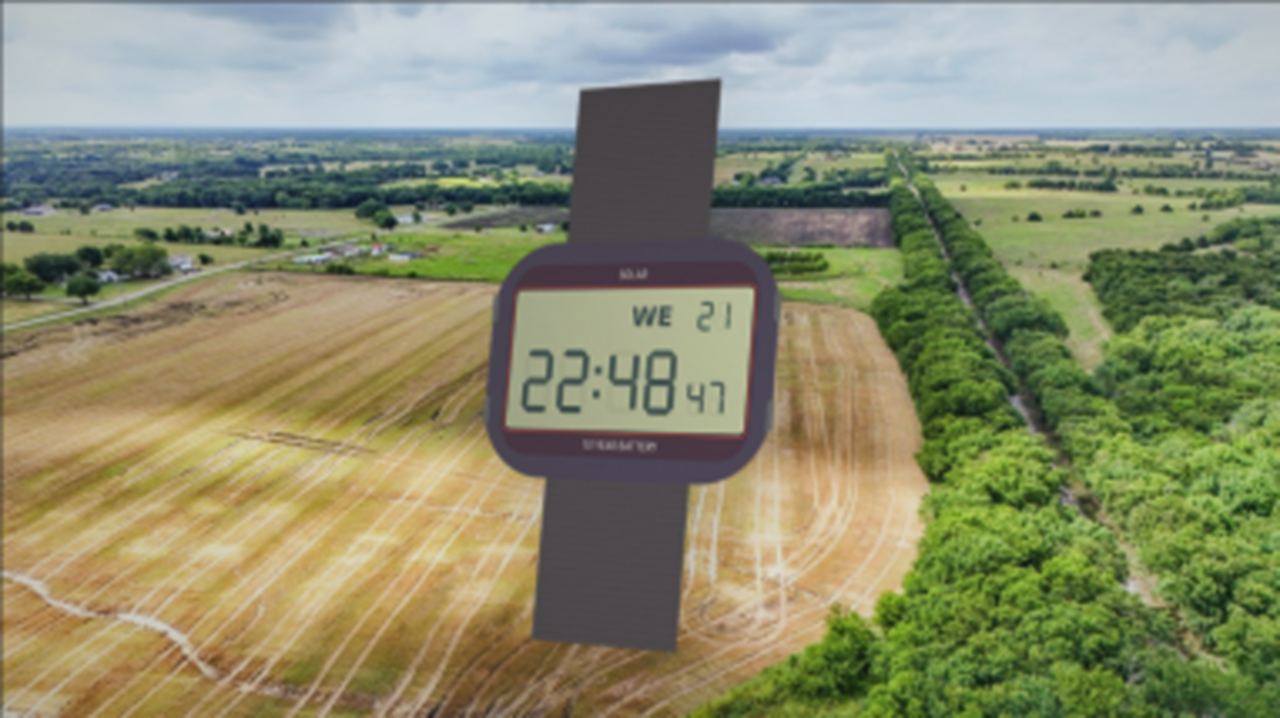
22:48:47
